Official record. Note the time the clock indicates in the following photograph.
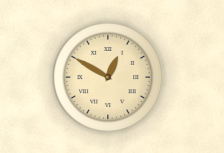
12:50
